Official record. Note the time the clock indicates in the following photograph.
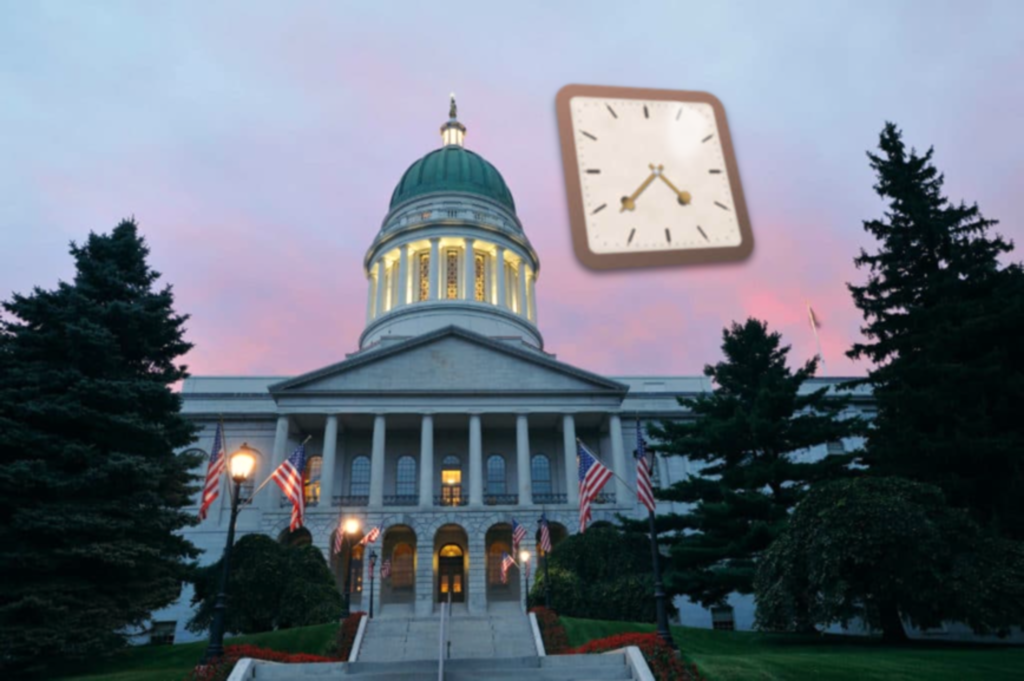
4:38
